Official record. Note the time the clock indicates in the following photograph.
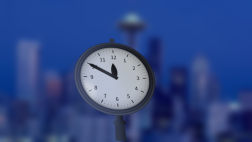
11:50
